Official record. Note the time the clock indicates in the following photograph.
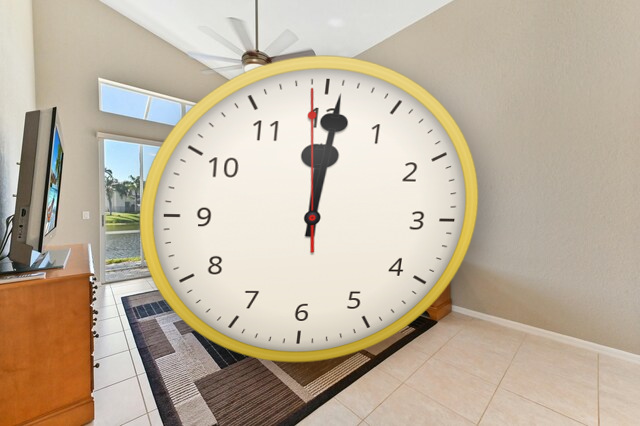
12:00:59
